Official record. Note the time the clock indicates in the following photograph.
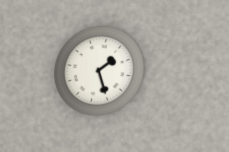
1:25
